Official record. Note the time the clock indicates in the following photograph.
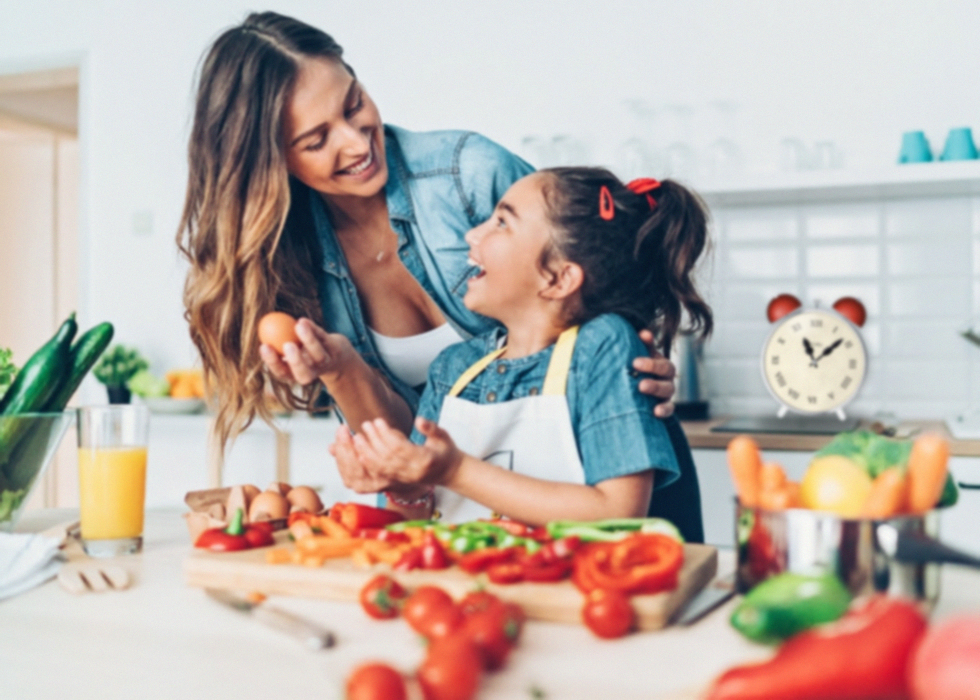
11:08
